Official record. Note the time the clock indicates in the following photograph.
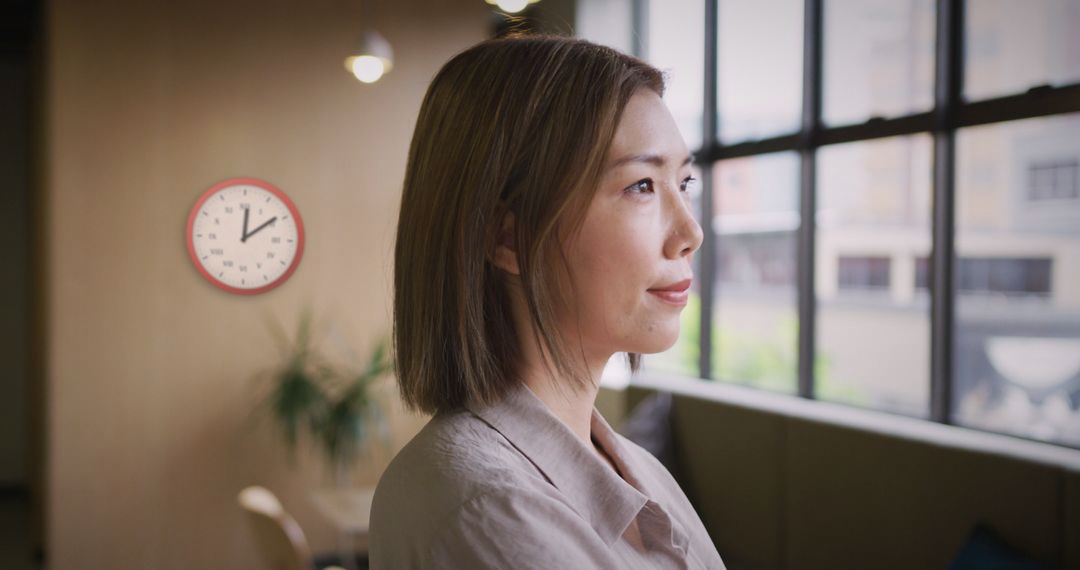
12:09
